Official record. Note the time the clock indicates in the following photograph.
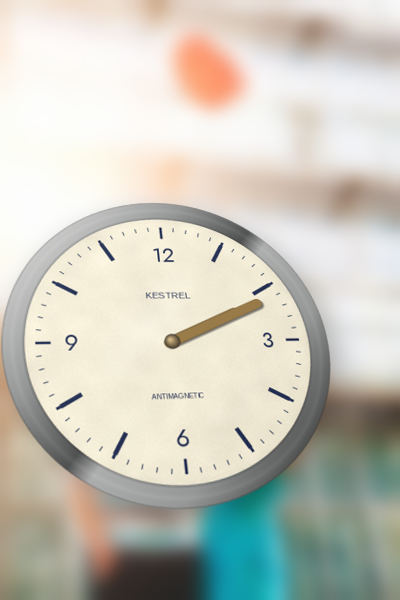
2:11
